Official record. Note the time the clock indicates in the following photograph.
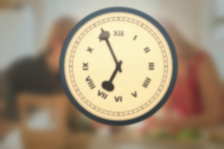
6:56
